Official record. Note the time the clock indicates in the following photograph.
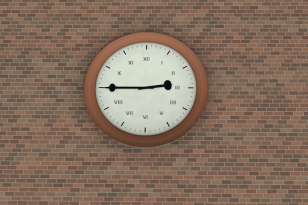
2:45
